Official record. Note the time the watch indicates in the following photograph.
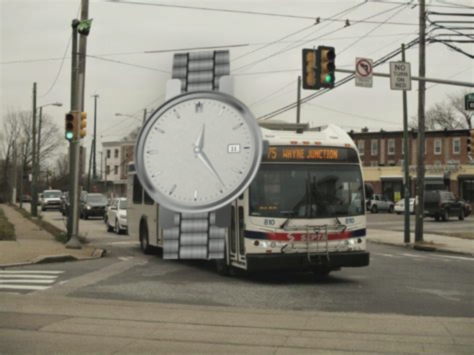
12:24
